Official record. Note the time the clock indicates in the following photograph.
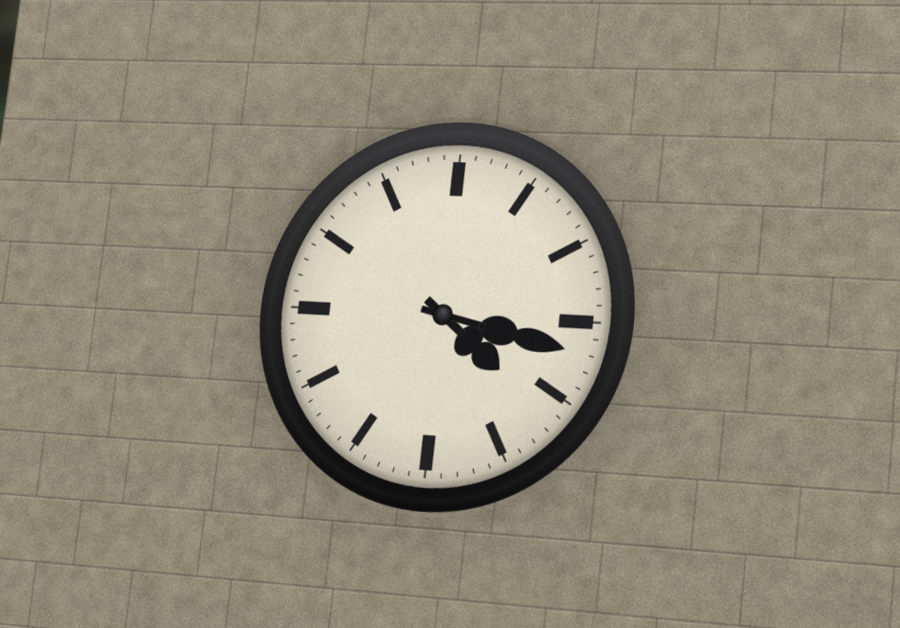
4:17
